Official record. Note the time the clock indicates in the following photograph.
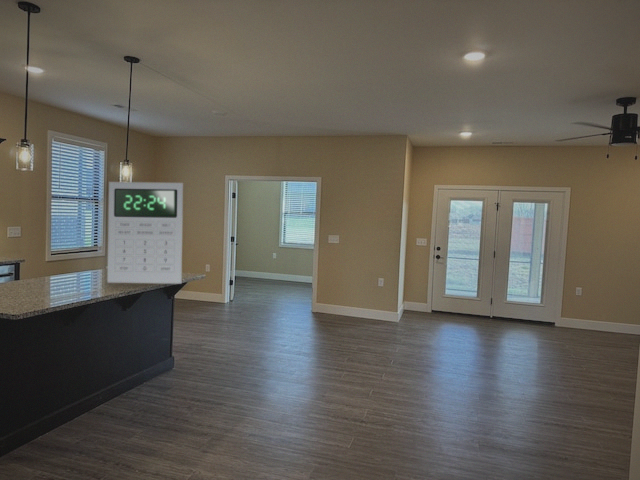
22:24
